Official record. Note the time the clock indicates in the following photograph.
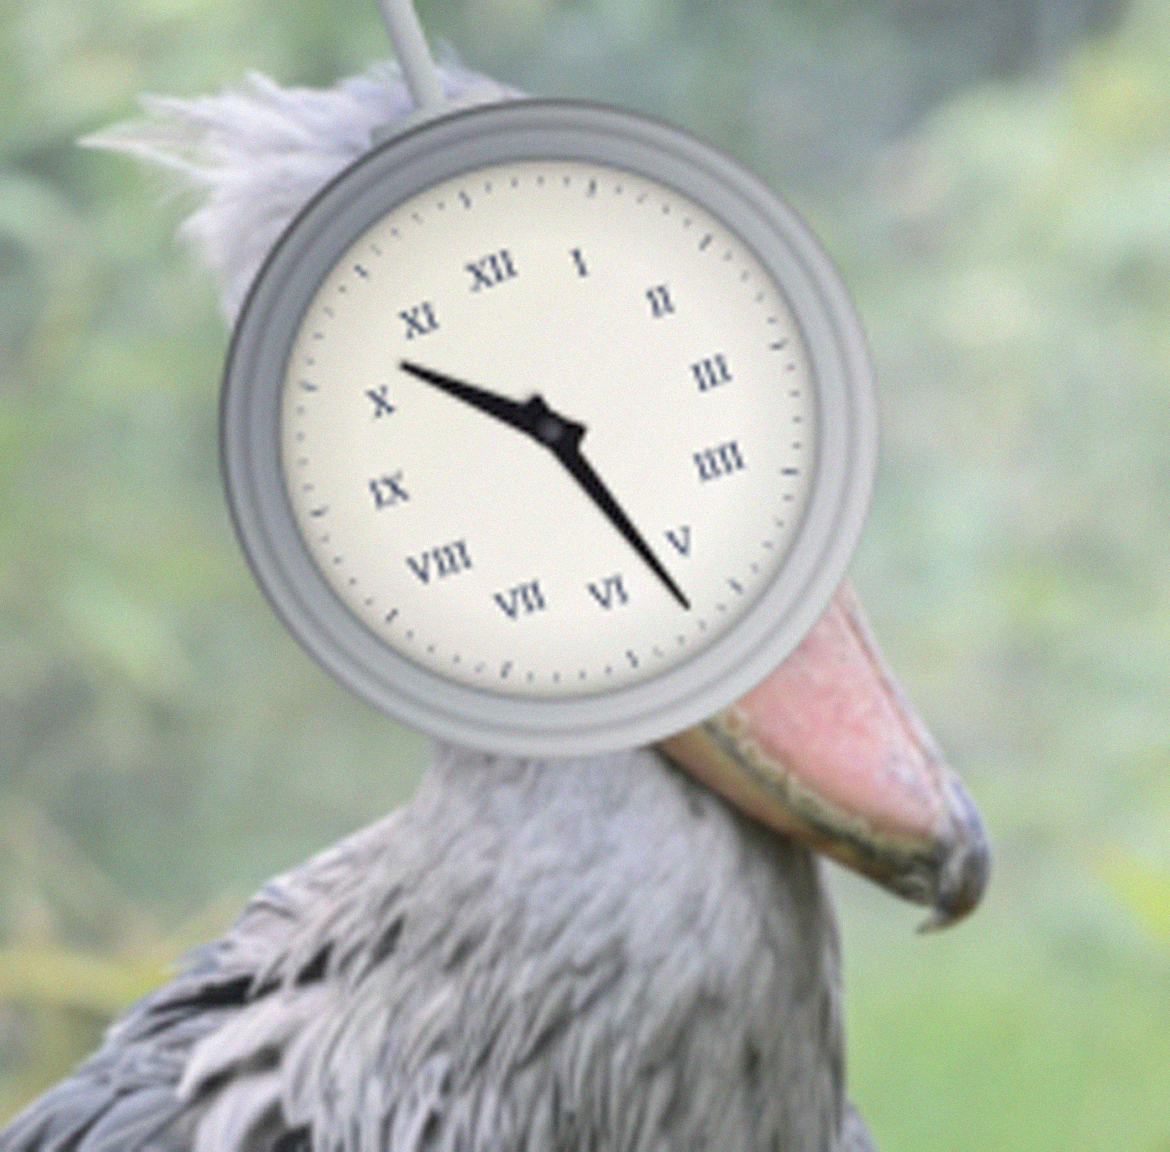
10:27
